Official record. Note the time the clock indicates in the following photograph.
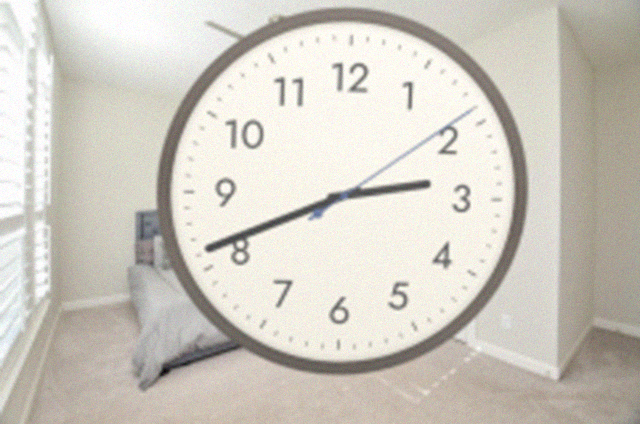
2:41:09
